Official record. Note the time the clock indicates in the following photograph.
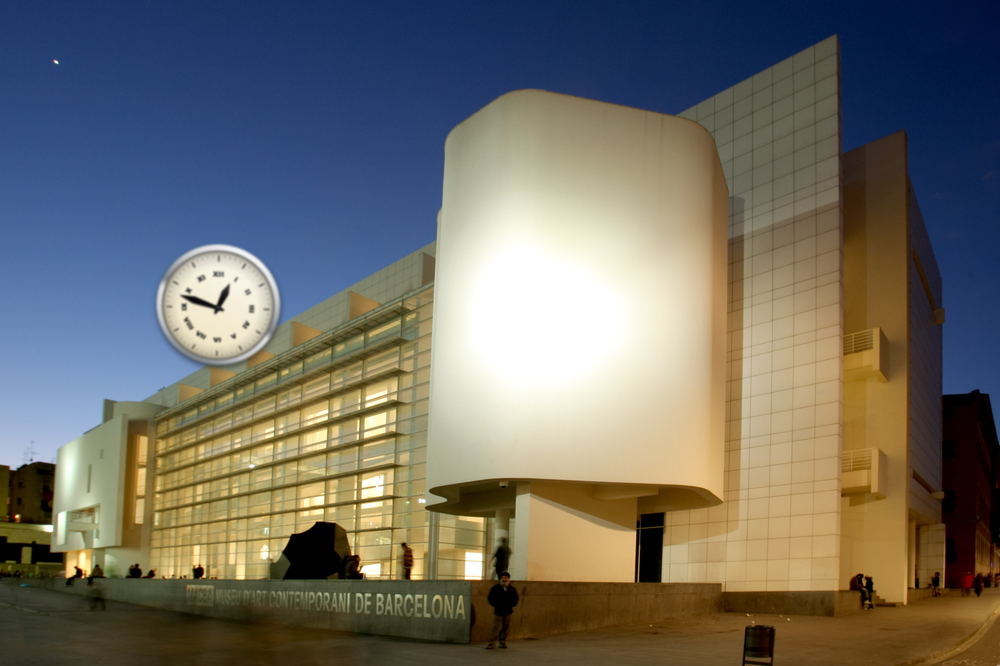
12:48
